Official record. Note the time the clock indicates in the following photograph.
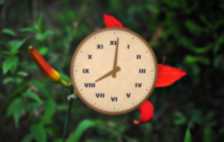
8:01
